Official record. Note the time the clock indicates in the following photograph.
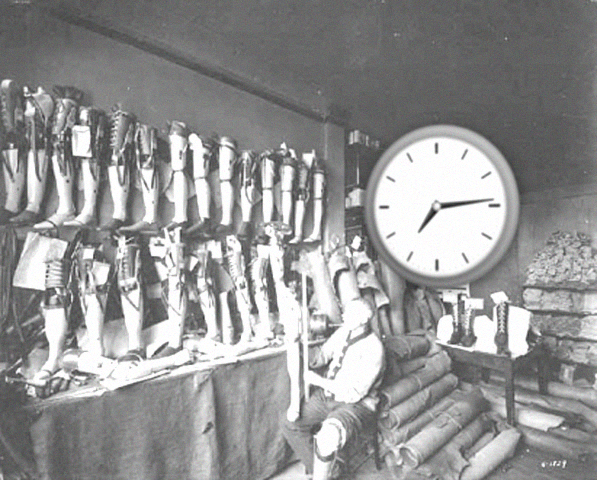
7:14
